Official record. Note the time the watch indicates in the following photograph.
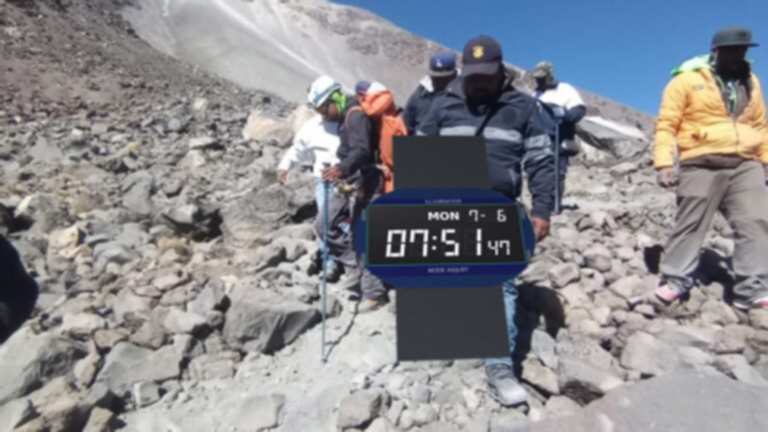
7:51:47
